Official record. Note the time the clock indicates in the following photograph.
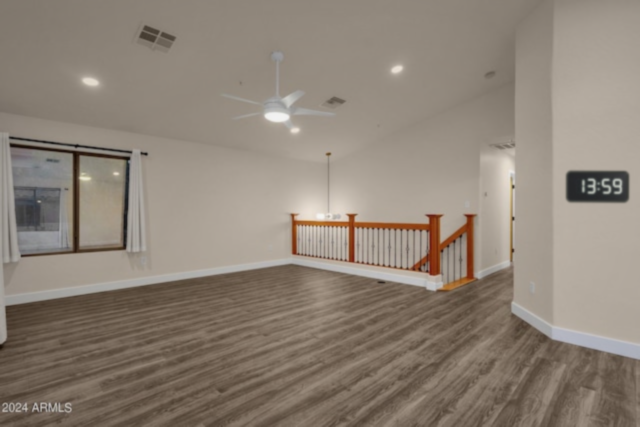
13:59
